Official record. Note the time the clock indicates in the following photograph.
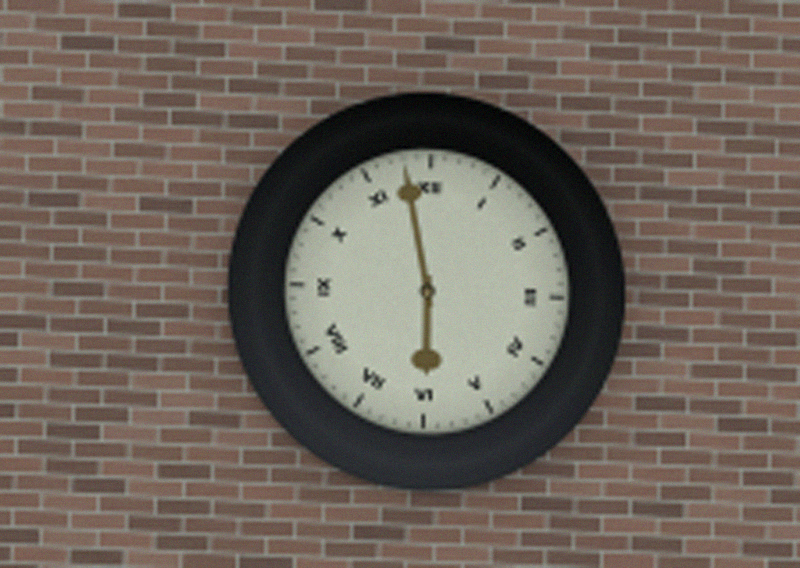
5:58
